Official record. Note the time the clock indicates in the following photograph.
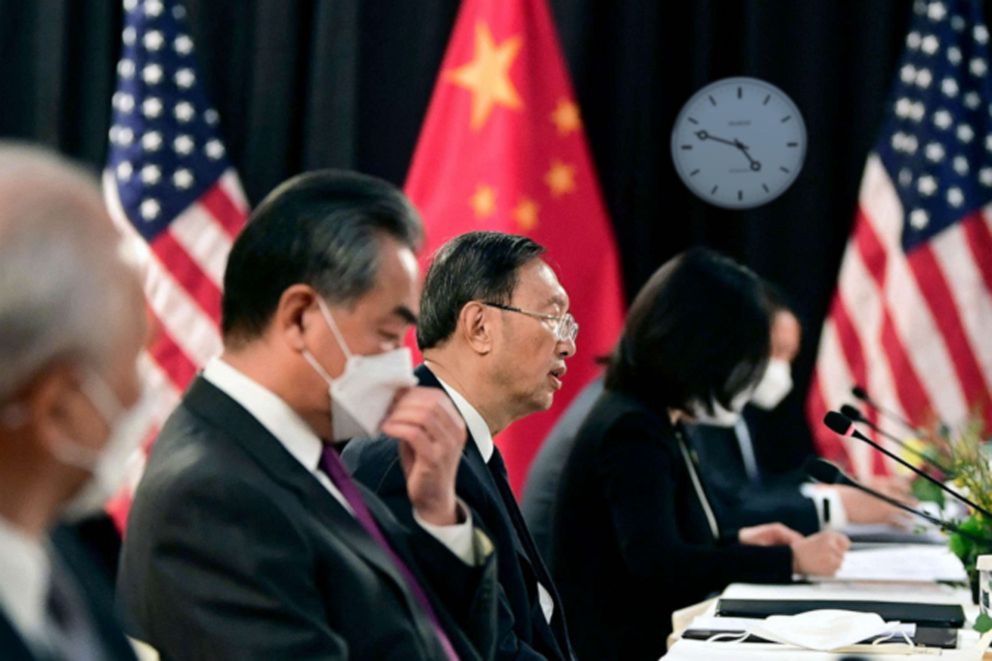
4:48
